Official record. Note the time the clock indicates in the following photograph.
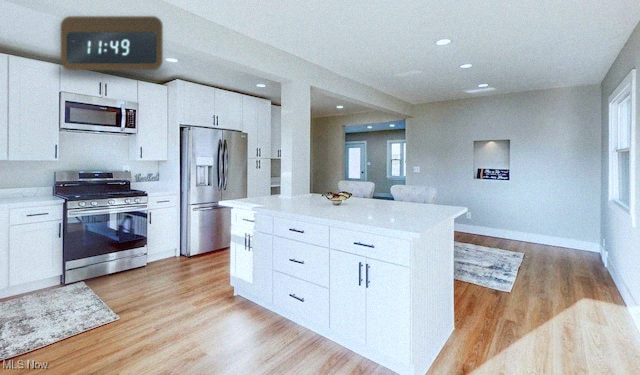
11:49
